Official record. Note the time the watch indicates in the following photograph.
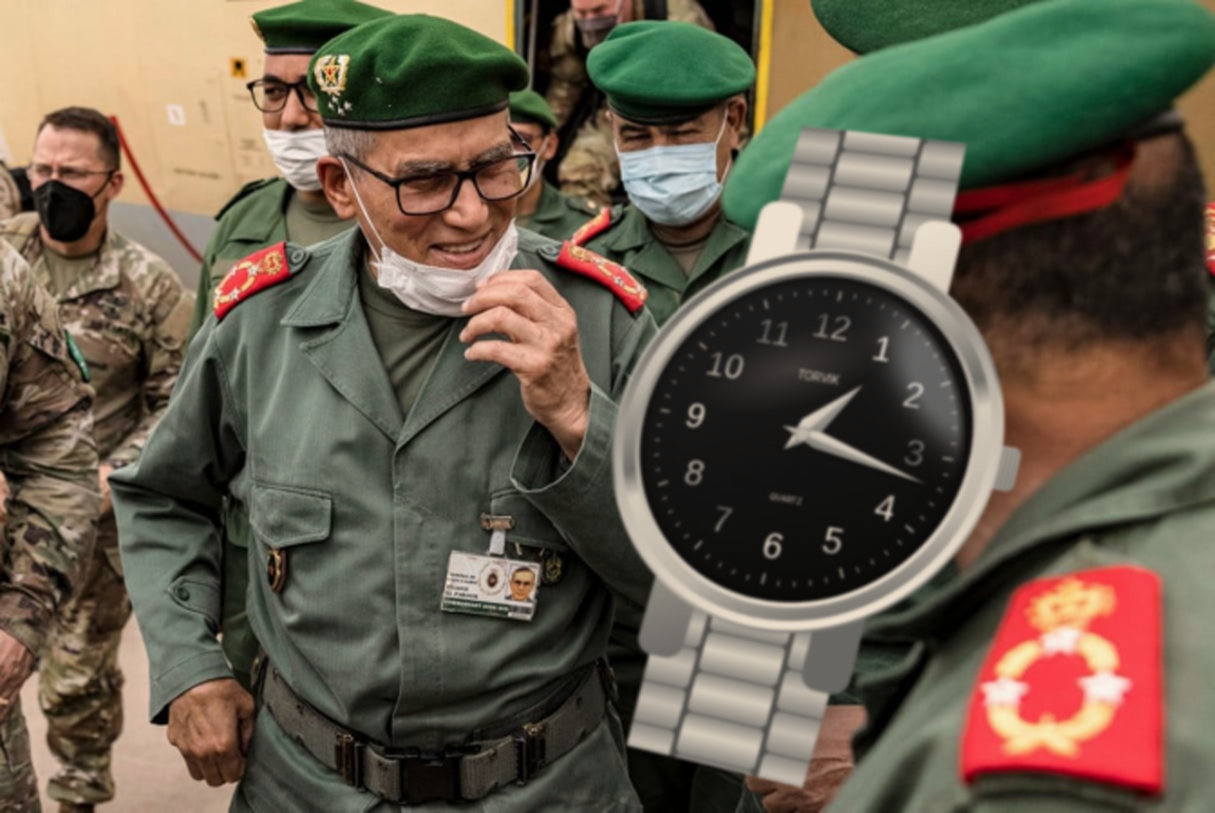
1:17
